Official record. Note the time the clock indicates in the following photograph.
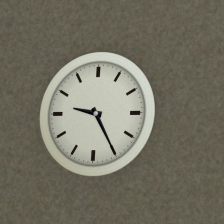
9:25
